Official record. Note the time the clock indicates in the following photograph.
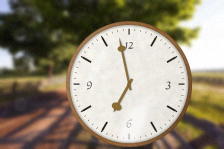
6:58
